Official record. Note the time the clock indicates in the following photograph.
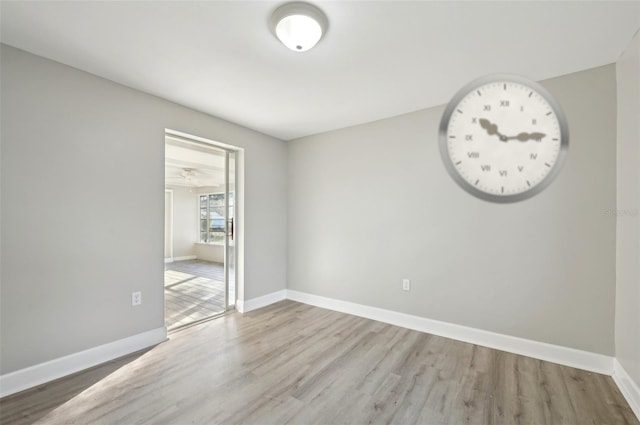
10:14
